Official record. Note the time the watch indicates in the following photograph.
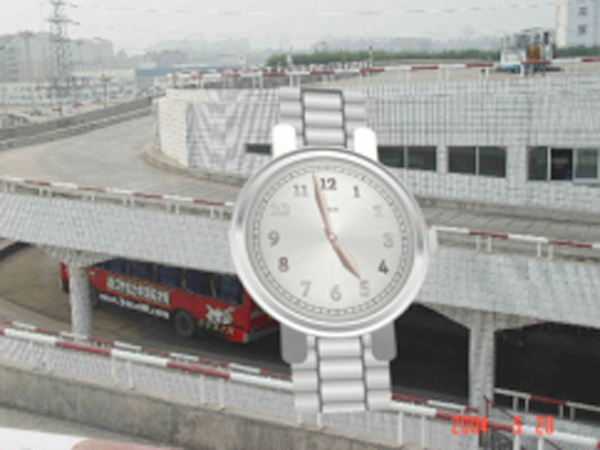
4:58
